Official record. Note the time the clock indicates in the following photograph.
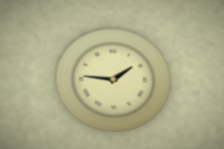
1:46
